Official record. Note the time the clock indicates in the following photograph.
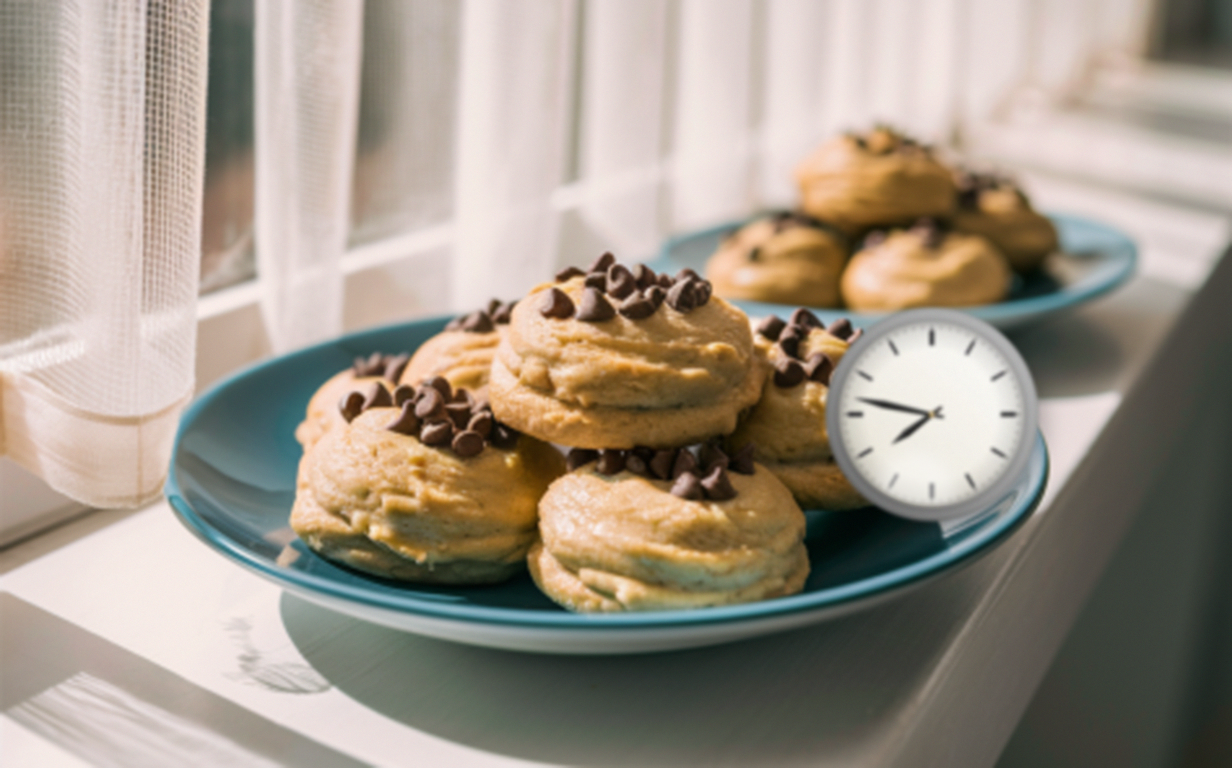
7:47
